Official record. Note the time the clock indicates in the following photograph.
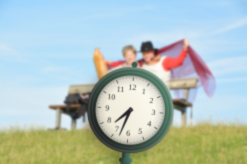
7:33
